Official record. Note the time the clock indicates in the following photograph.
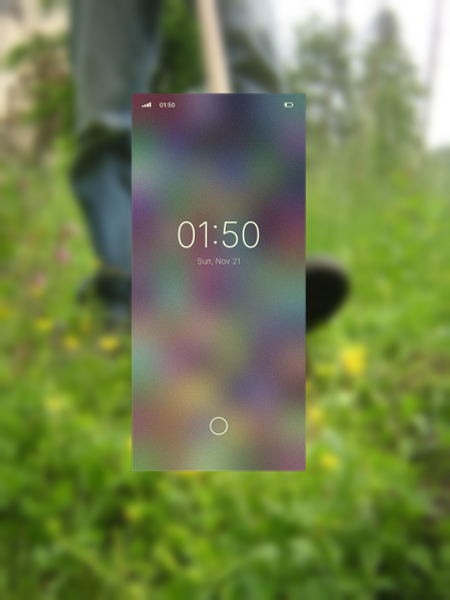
1:50
